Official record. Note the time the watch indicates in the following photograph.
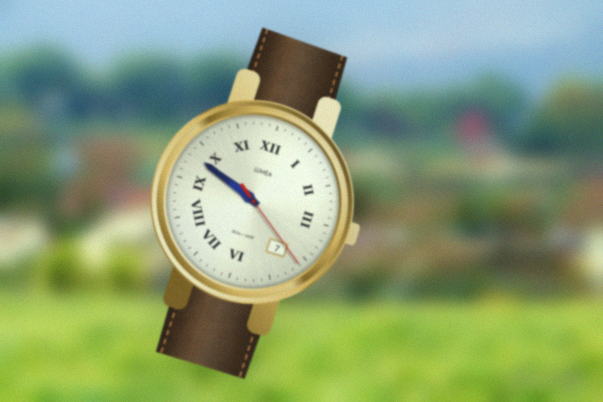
9:48:21
